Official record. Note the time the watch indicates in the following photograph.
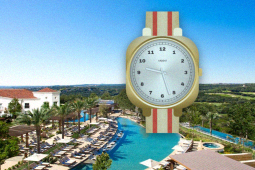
9:27
